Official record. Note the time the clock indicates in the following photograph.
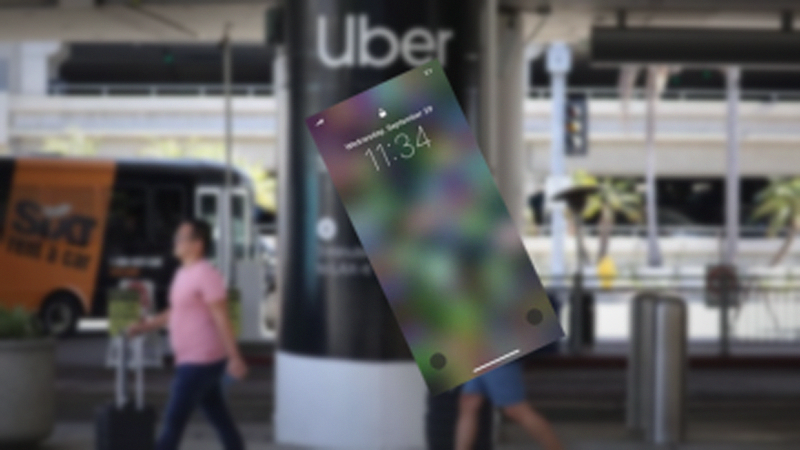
11:34
